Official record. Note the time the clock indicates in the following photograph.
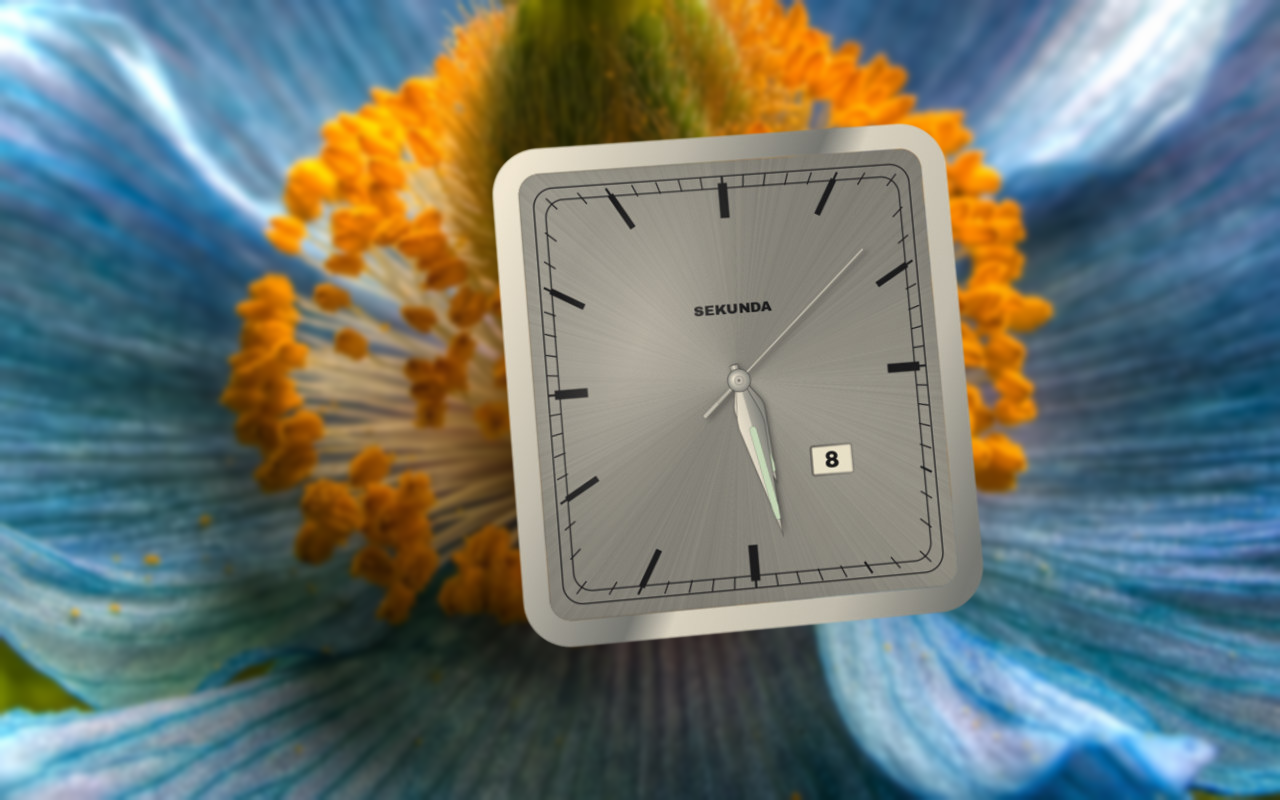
5:28:08
